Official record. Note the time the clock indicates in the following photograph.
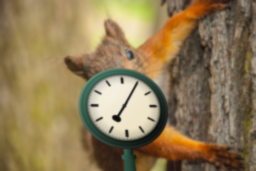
7:05
